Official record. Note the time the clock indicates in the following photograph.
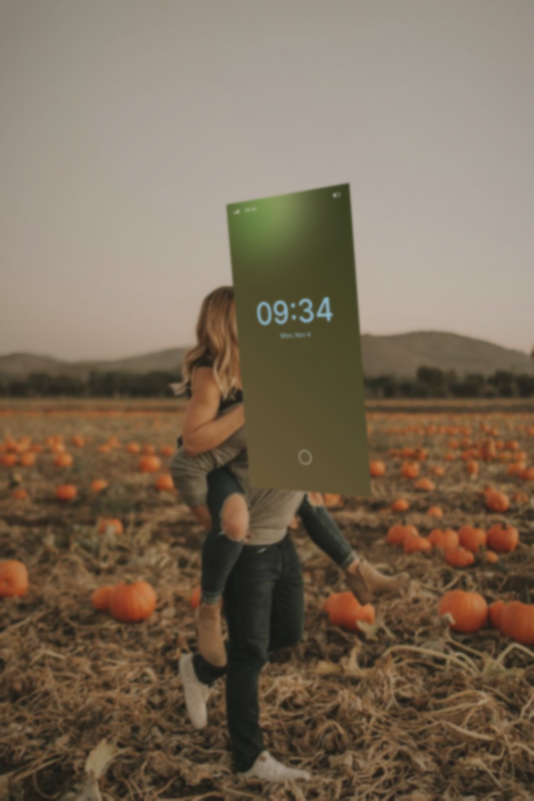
9:34
